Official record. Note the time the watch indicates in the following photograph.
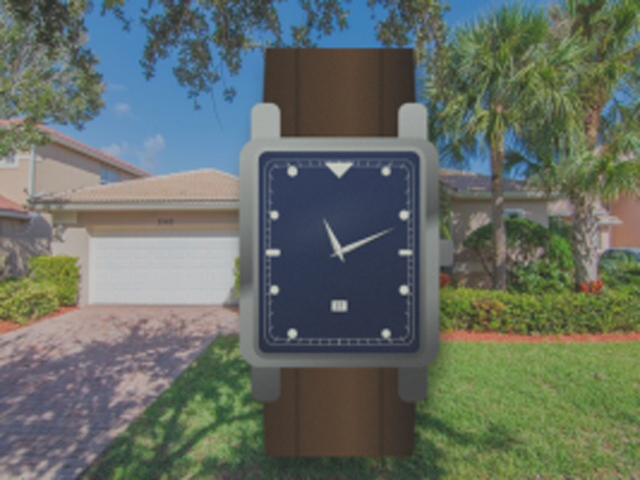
11:11
